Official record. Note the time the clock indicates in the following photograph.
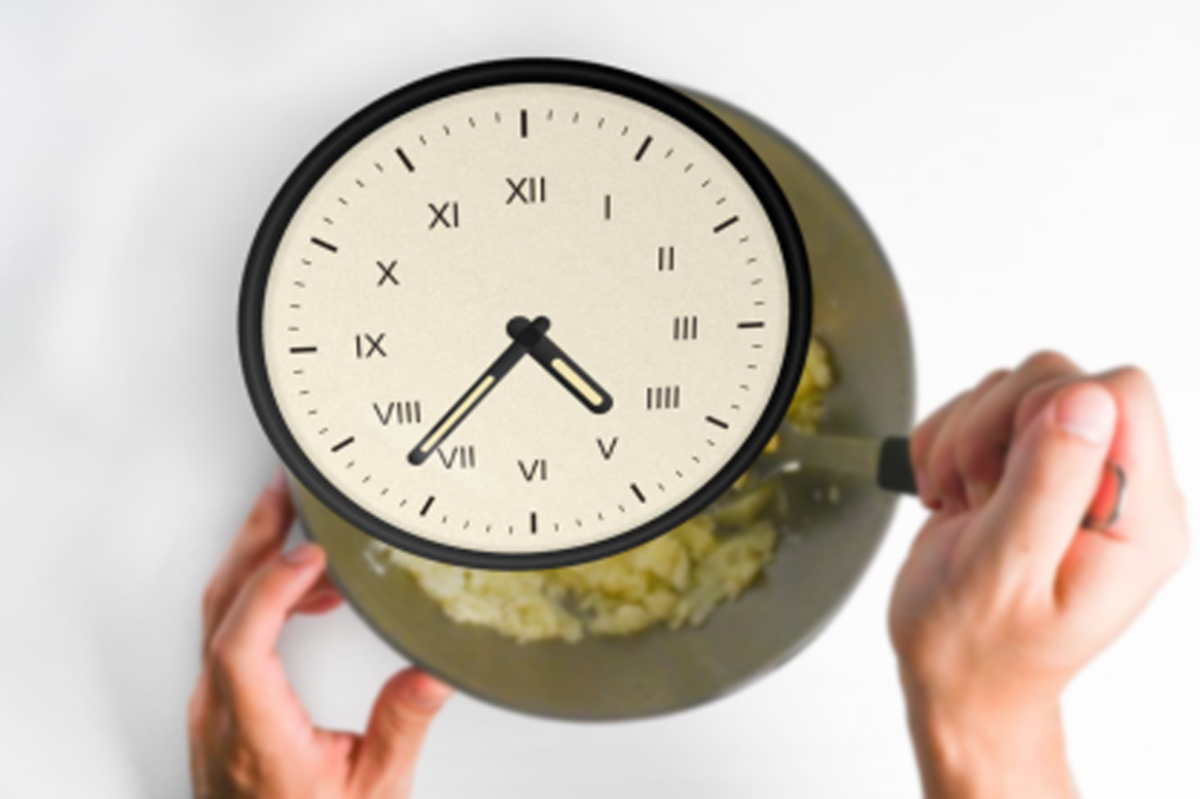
4:37
